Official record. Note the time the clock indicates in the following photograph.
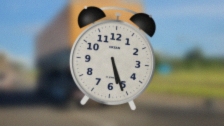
5:26
